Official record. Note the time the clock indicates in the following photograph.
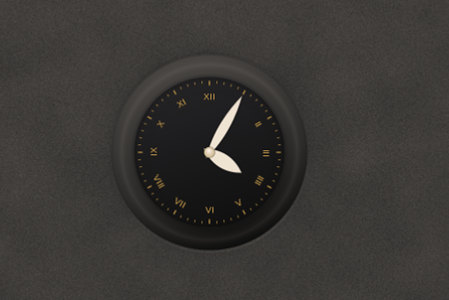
4:05
